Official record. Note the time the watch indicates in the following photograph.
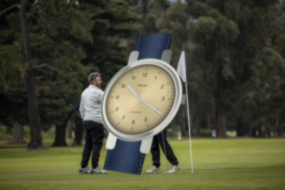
10:20
